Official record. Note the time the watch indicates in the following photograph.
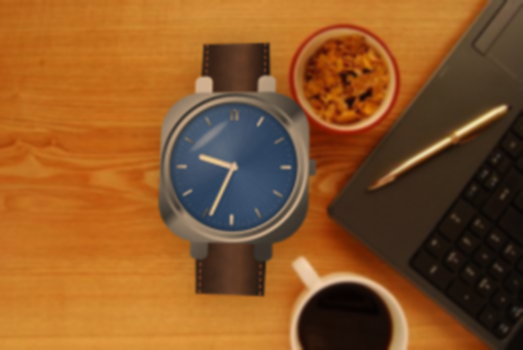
9:34
